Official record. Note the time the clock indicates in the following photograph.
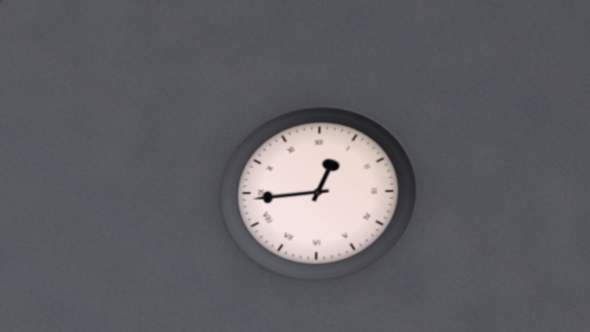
12:44
